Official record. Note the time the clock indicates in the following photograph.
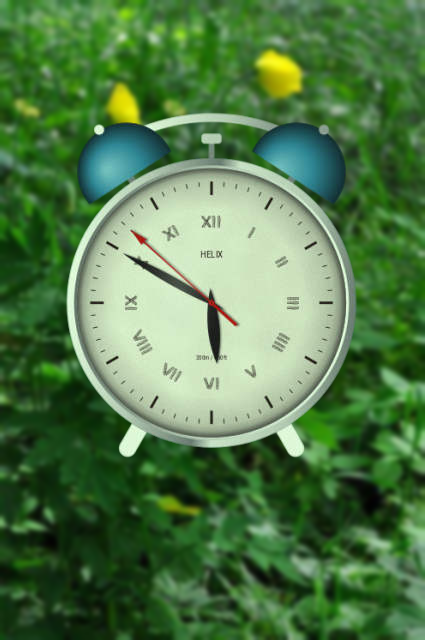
5:49:52
